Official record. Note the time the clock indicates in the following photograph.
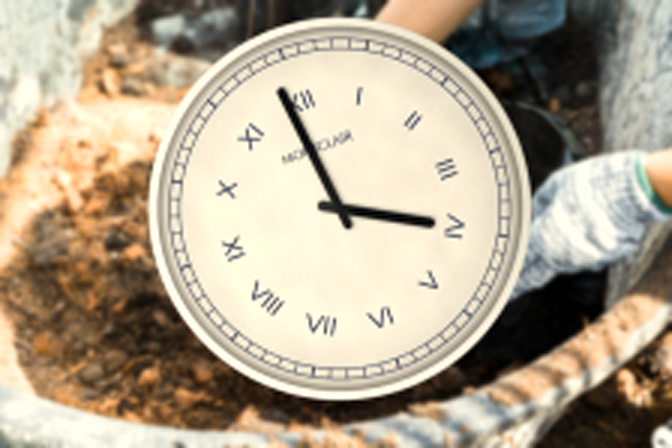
3:59
